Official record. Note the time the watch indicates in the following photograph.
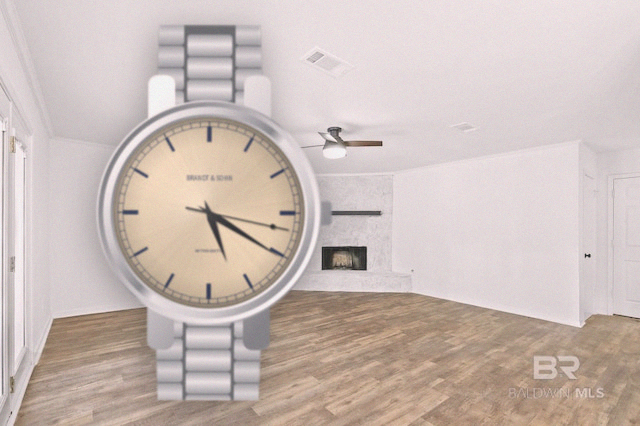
5:20:17
